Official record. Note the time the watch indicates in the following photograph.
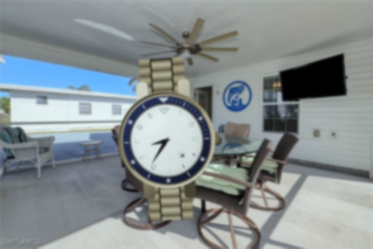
8:36
